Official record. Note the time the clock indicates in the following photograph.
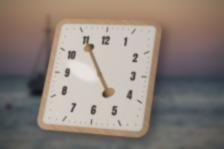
4:55
